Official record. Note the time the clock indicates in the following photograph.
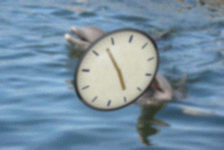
4:53
